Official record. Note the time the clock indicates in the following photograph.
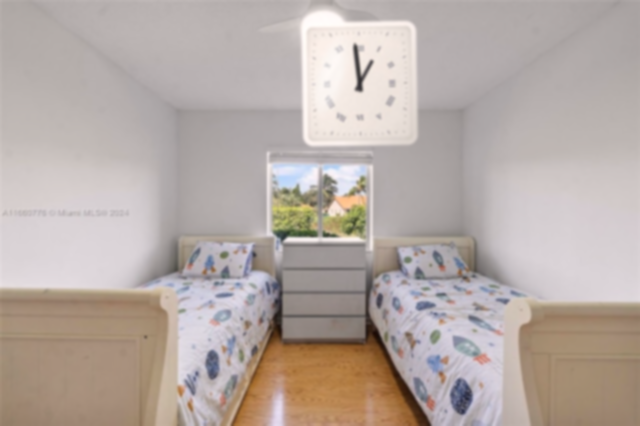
12:59
